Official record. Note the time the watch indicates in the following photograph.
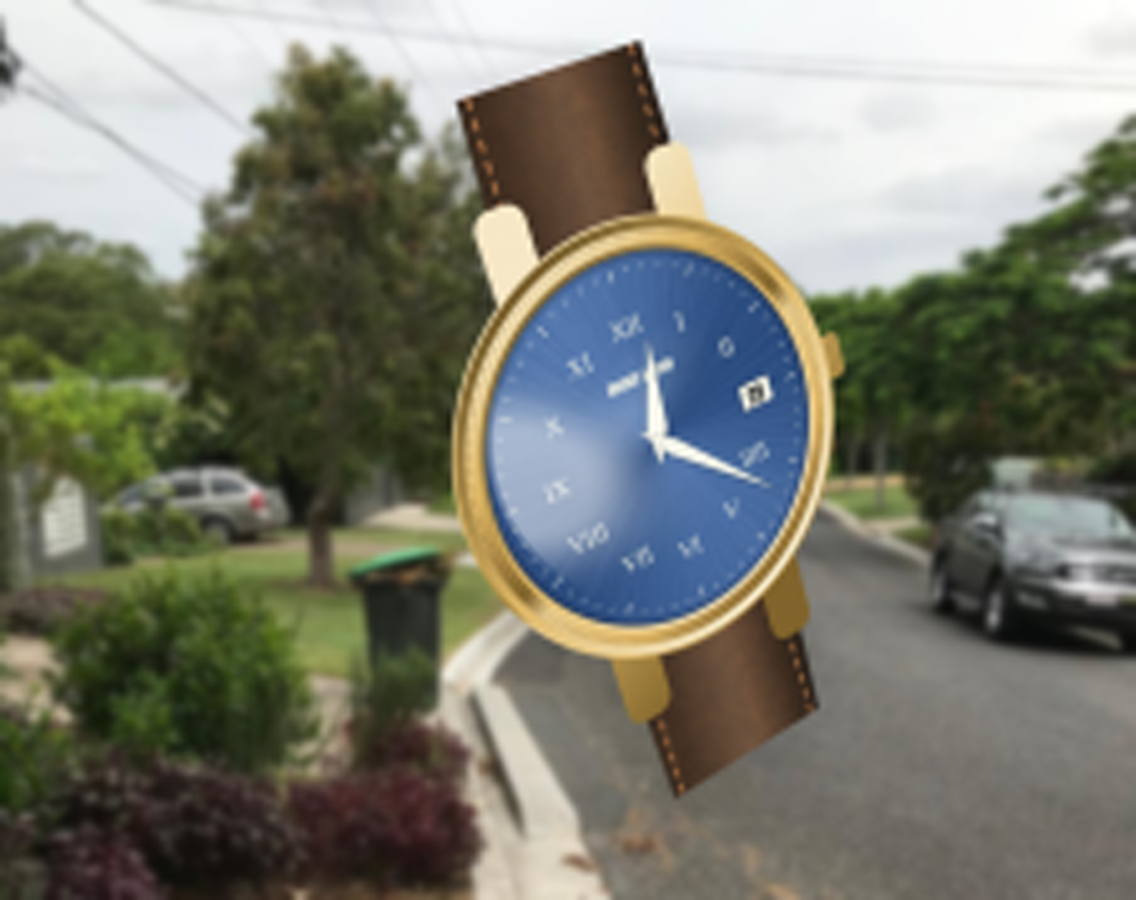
12:22
